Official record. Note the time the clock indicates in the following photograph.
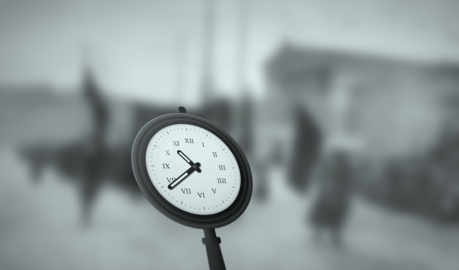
10:39
